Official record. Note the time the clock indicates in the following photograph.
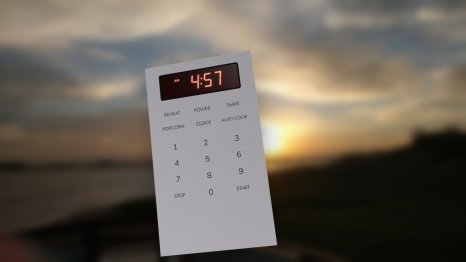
4:57
